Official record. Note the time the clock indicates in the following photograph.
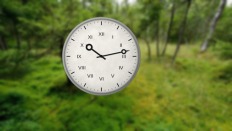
10:13
